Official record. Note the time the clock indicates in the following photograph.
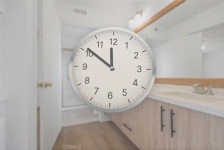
11:51
